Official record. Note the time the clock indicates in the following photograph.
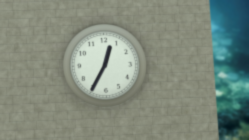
12:35
